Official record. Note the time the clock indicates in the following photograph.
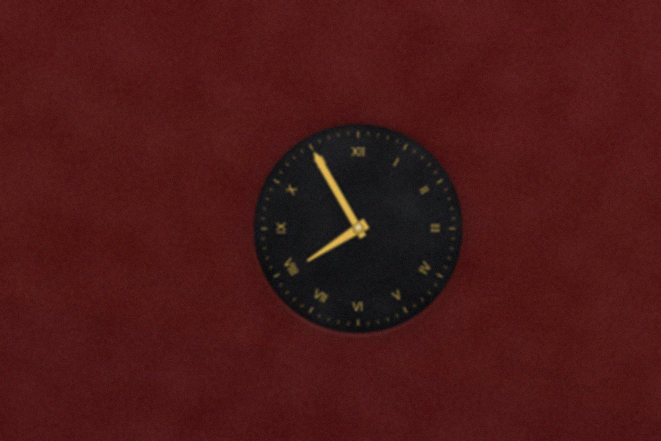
7:55
